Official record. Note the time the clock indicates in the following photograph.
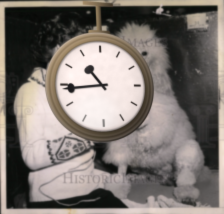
10:44
